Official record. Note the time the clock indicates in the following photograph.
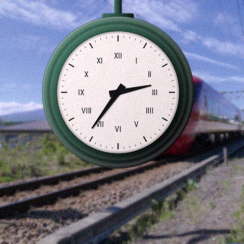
2:36
